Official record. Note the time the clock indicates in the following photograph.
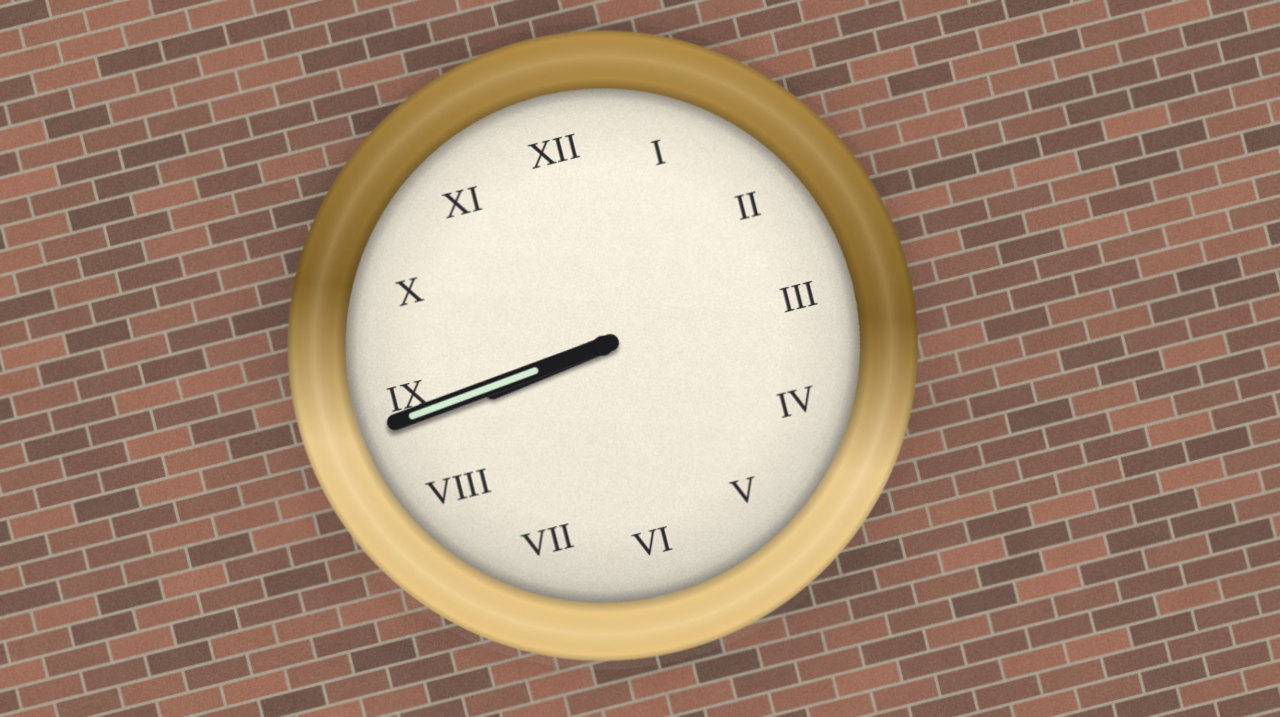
8:44
